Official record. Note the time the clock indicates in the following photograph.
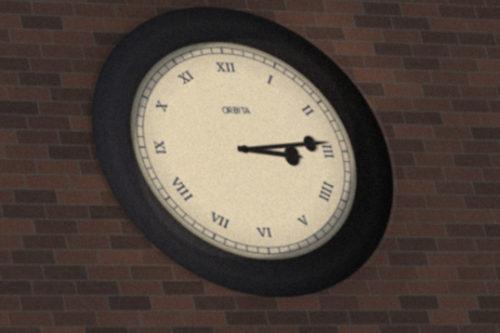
3:14
